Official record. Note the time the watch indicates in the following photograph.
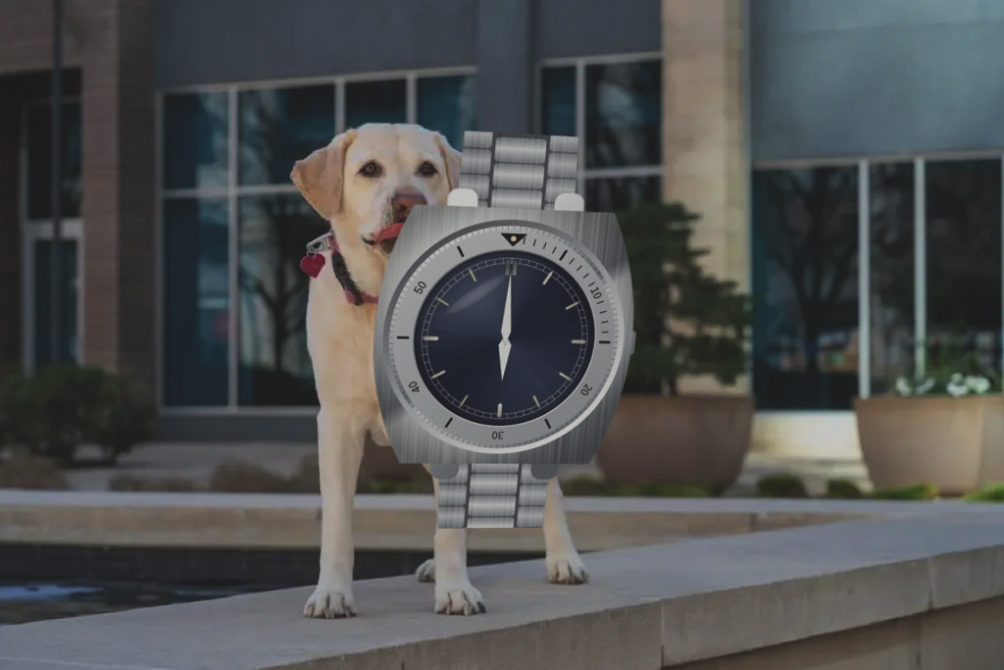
6:00
